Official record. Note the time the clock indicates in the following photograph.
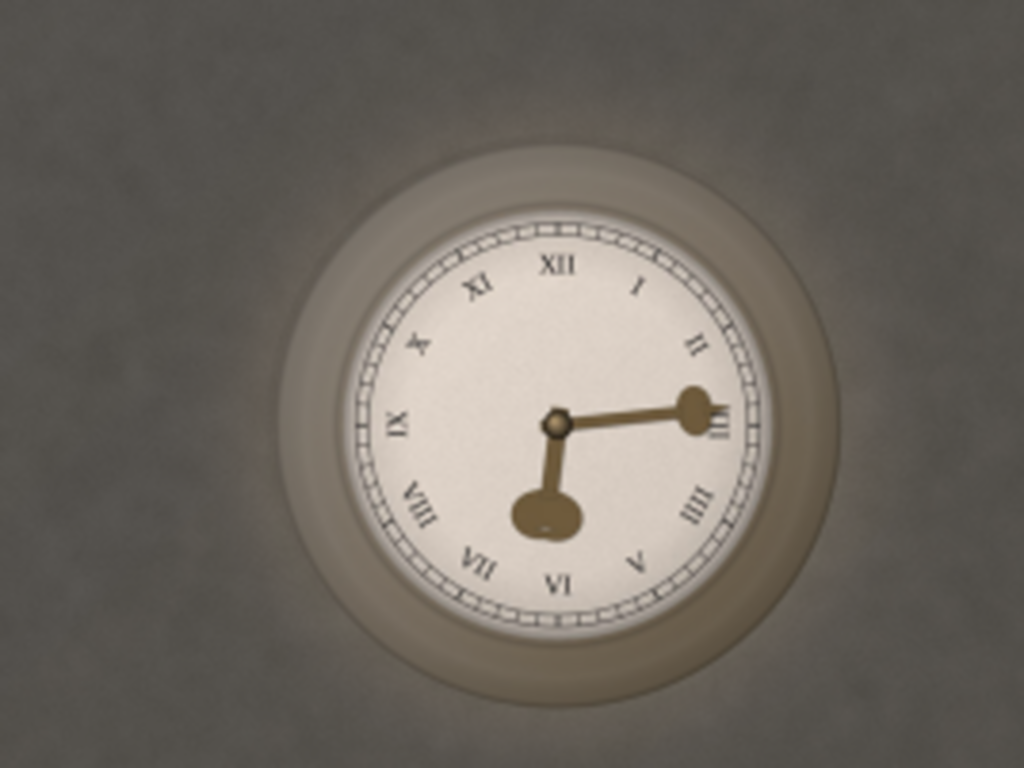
6:14
